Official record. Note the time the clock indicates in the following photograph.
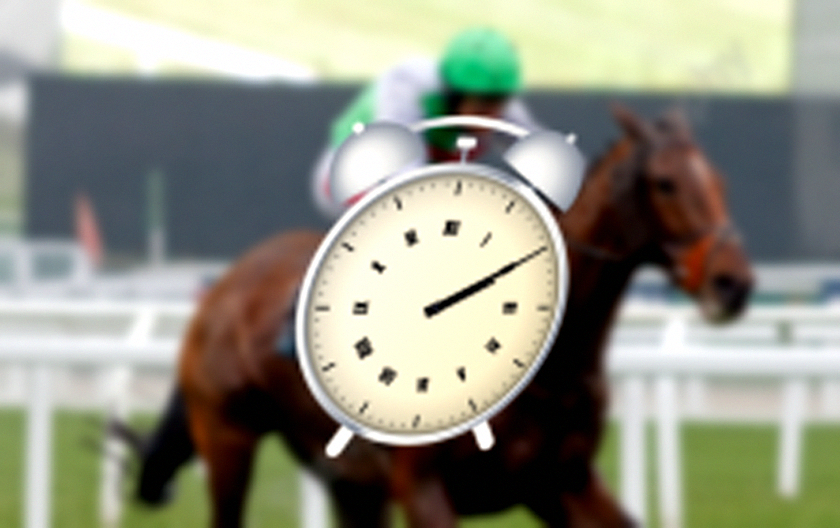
2:10
